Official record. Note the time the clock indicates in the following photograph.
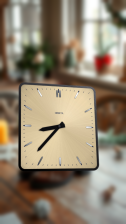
8:37
